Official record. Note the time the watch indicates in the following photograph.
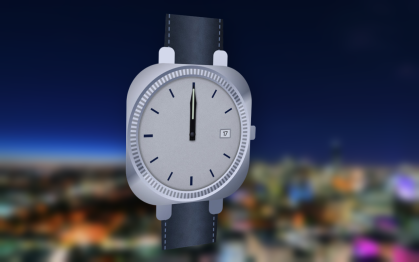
12:00
